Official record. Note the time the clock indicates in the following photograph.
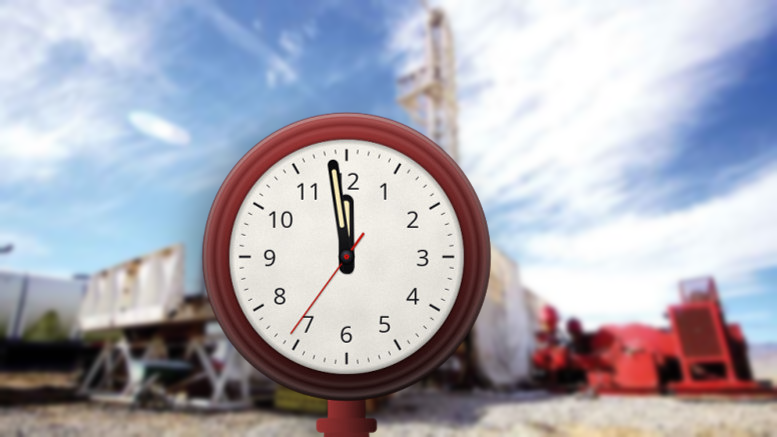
11:58:36
